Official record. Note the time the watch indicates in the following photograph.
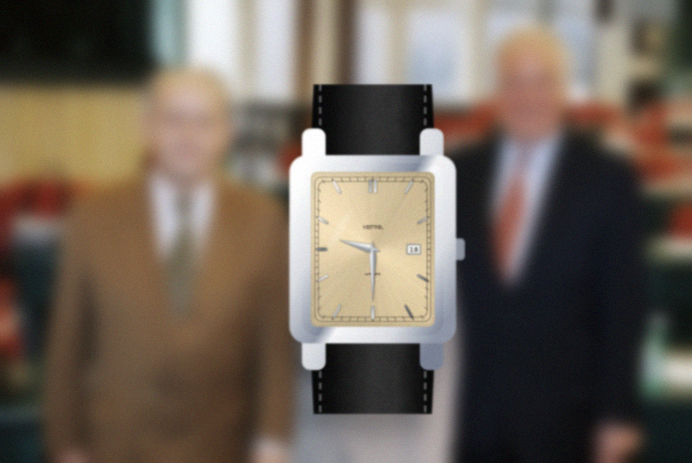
9:30
